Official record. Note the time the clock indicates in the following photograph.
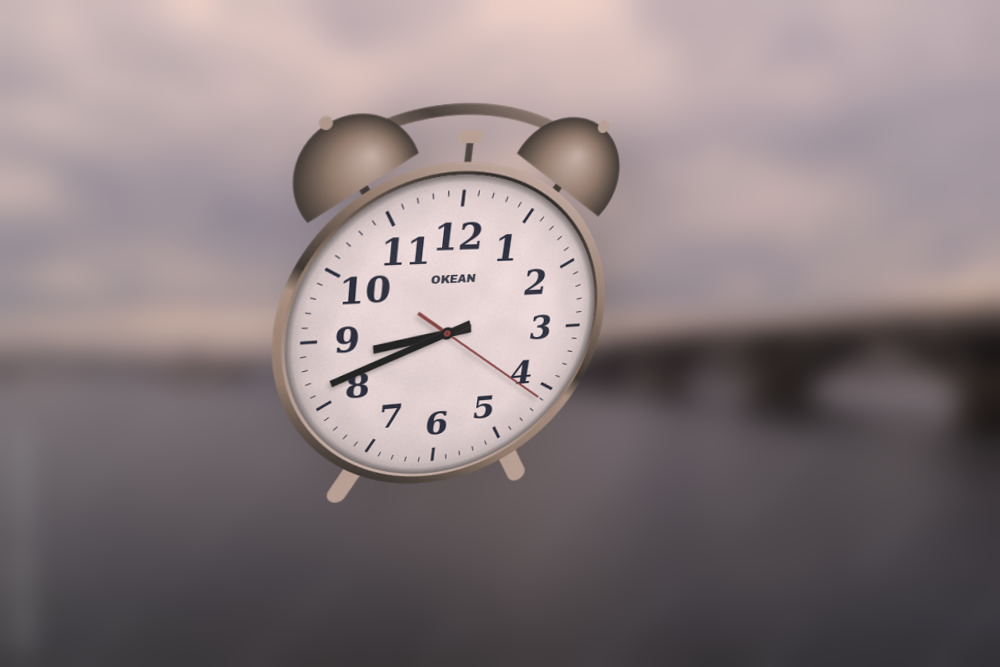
8:41:21
